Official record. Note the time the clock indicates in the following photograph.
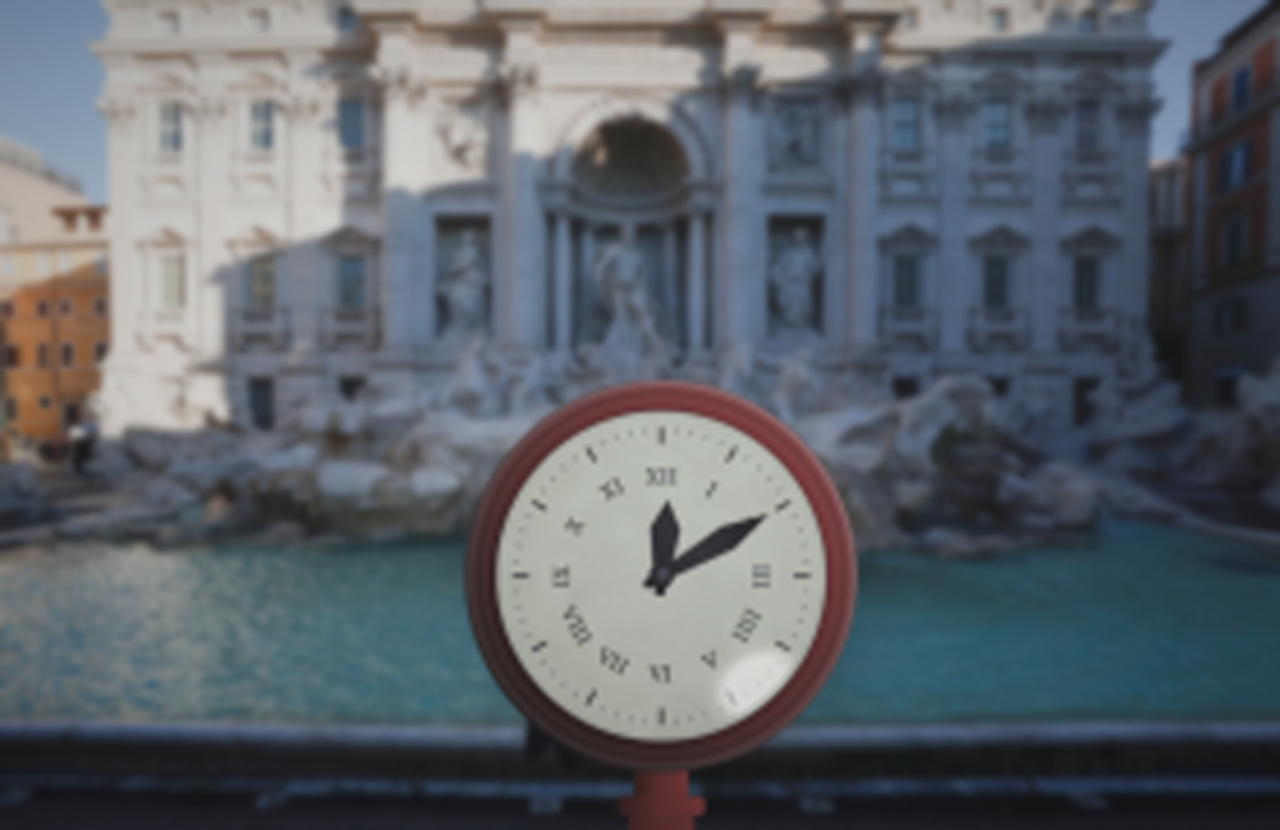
12:10
